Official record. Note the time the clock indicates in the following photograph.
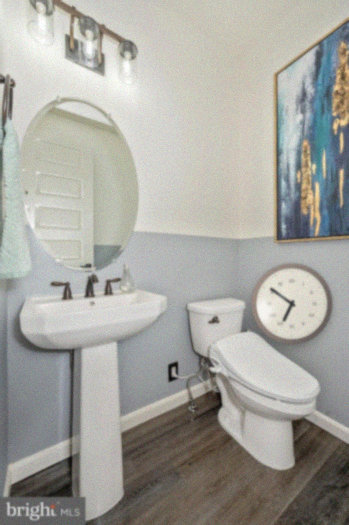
6:51
